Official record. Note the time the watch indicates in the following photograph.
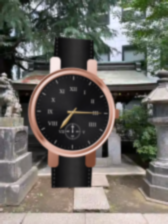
7:15
